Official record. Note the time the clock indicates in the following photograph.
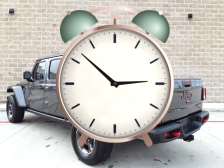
2:52
